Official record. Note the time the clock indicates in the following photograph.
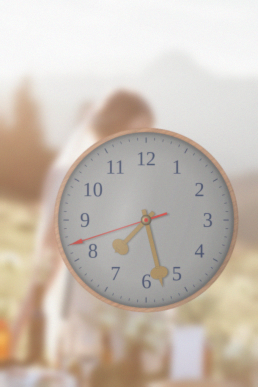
7:27:42
